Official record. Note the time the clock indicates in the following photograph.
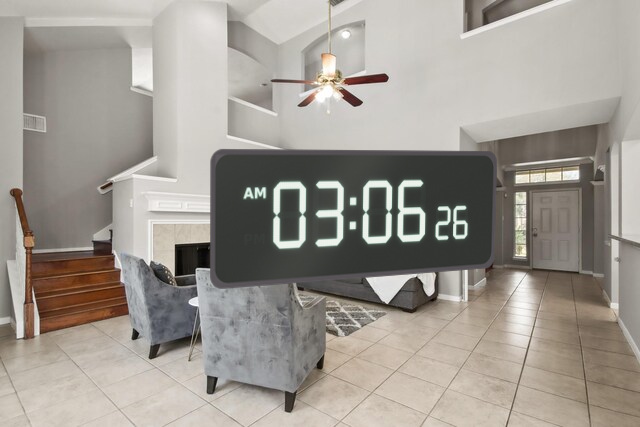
3:06:26
